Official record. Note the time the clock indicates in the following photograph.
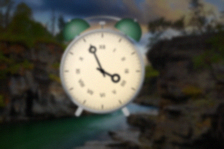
3:56
